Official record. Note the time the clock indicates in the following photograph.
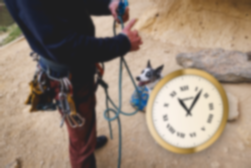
11:07
